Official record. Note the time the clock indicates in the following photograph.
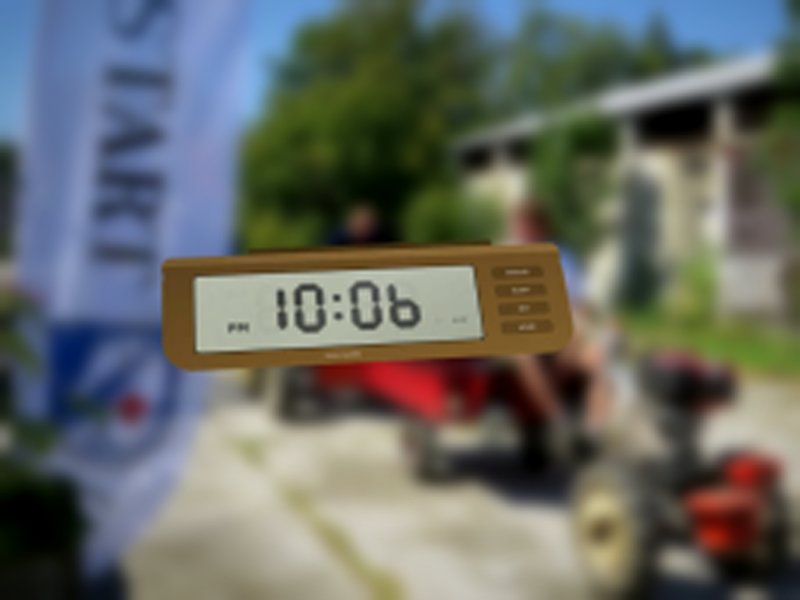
10:06
